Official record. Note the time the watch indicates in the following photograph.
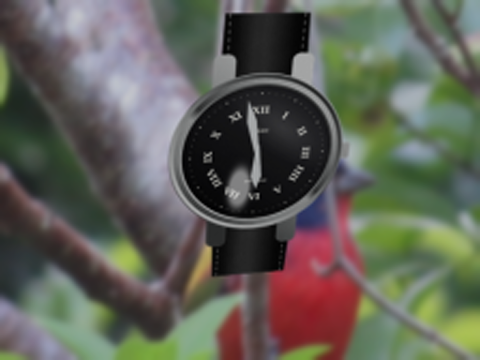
5:58
